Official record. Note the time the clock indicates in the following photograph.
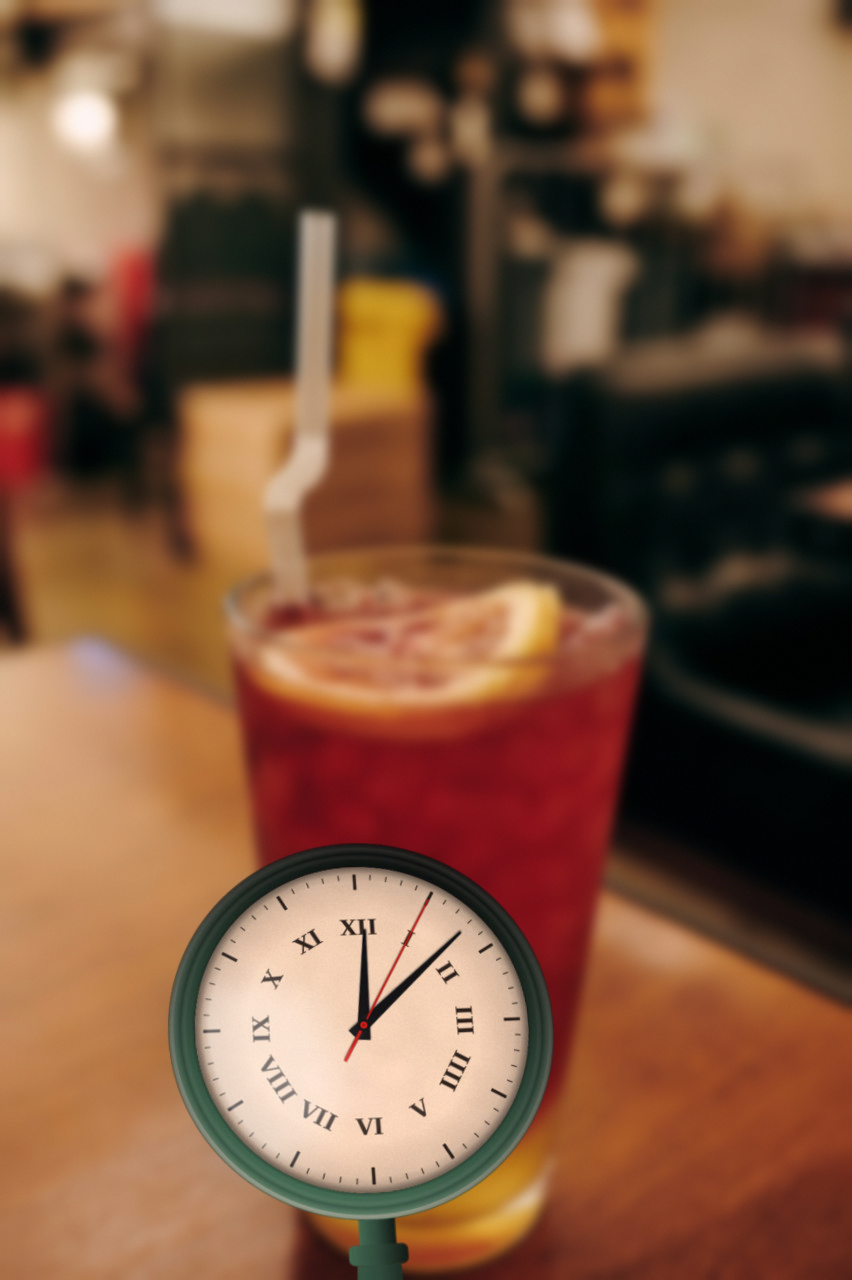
12:08:05
